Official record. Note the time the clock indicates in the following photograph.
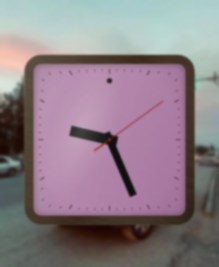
9:26:09
